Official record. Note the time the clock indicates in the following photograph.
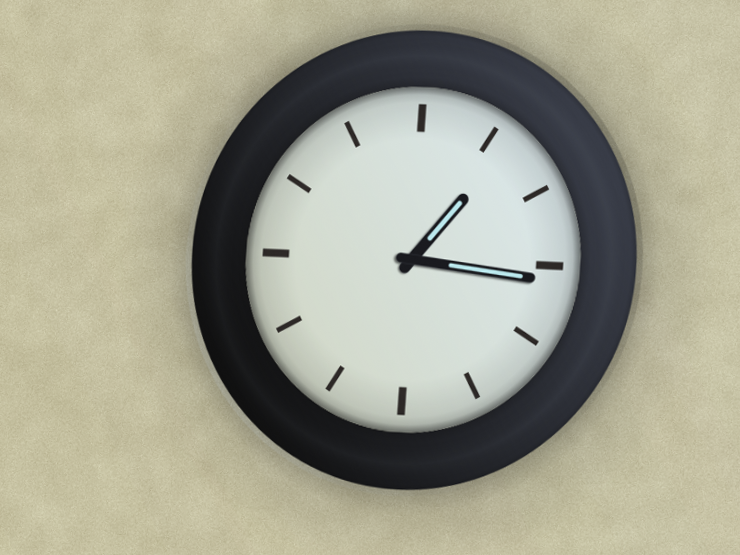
1:16
